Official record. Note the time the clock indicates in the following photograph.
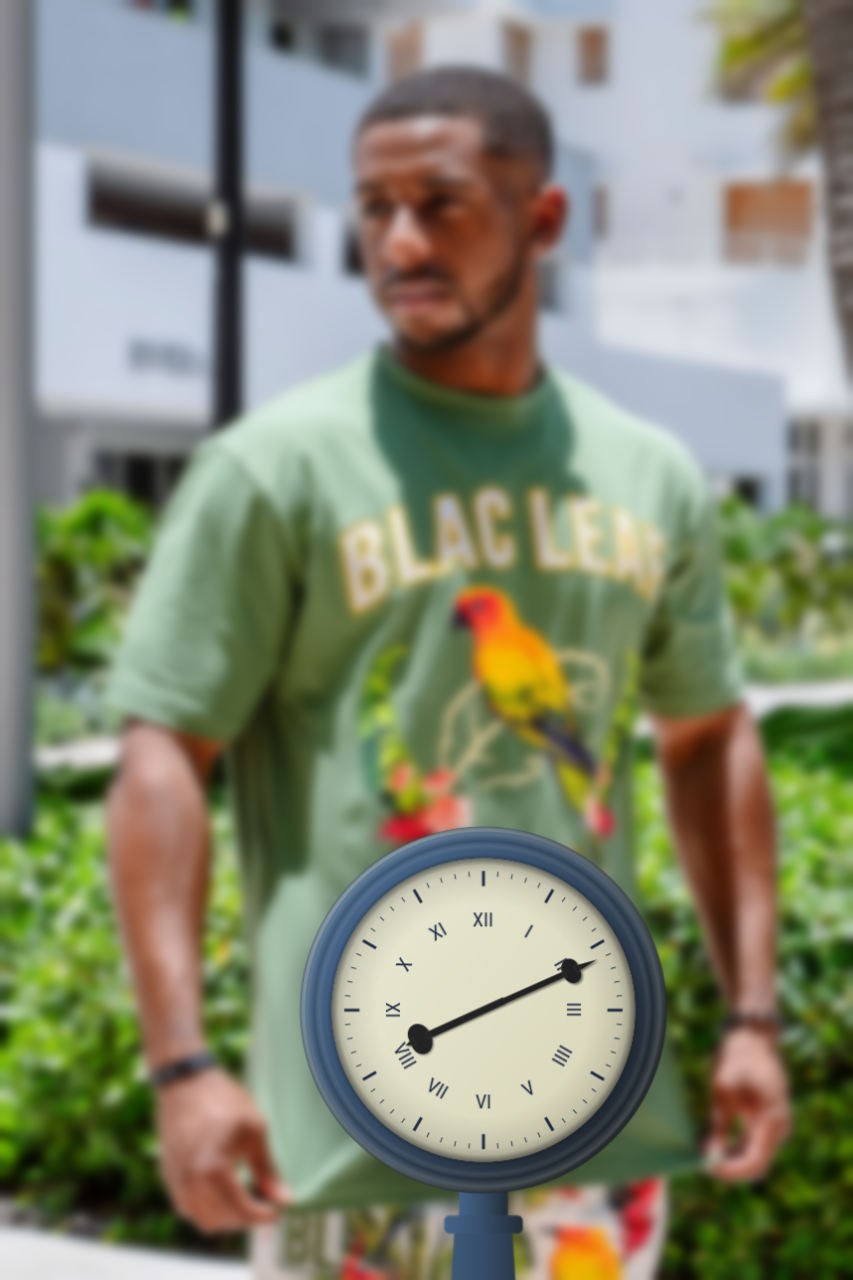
8:11
